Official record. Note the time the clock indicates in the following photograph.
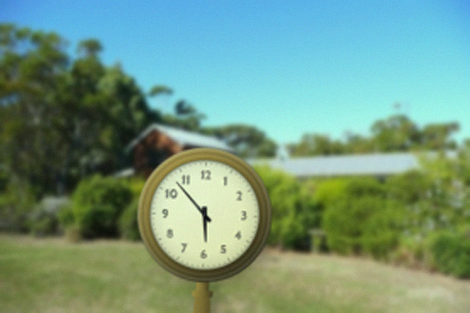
5:53
